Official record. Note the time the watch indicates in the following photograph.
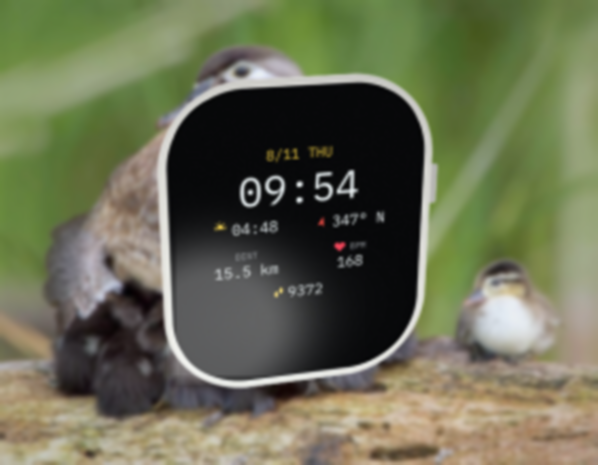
9:54
